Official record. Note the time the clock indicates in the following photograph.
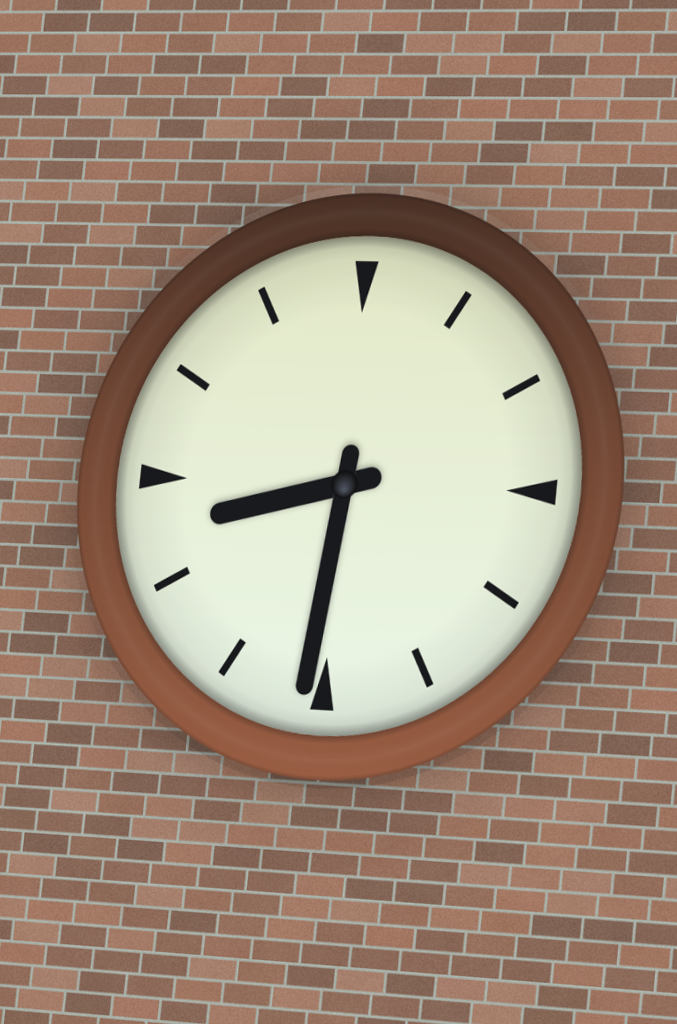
8:31
